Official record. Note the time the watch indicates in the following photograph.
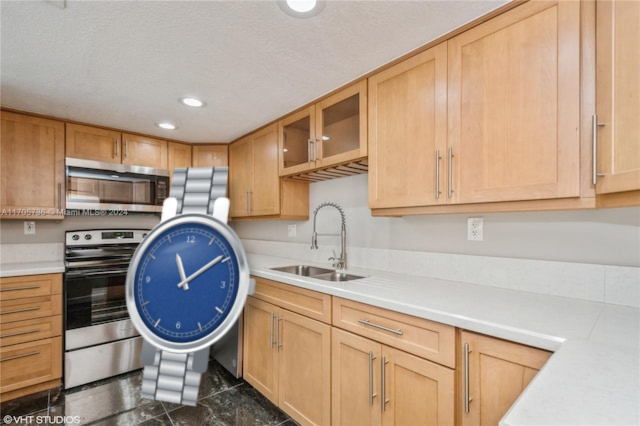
11:09
